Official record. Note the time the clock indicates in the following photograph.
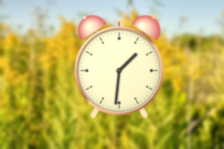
1:31
